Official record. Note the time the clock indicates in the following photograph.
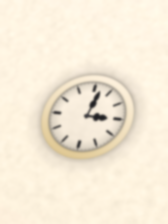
3:02
